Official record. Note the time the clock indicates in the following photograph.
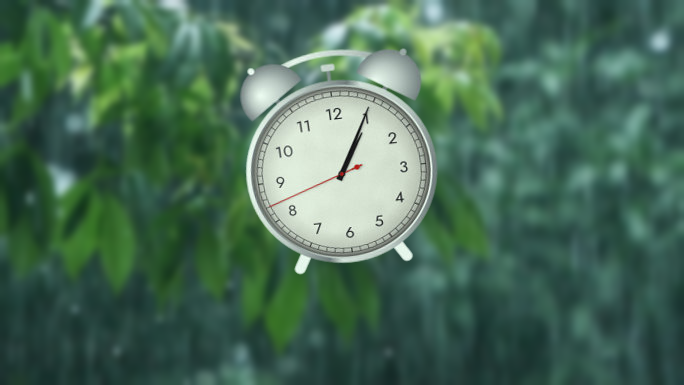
1:04:42
